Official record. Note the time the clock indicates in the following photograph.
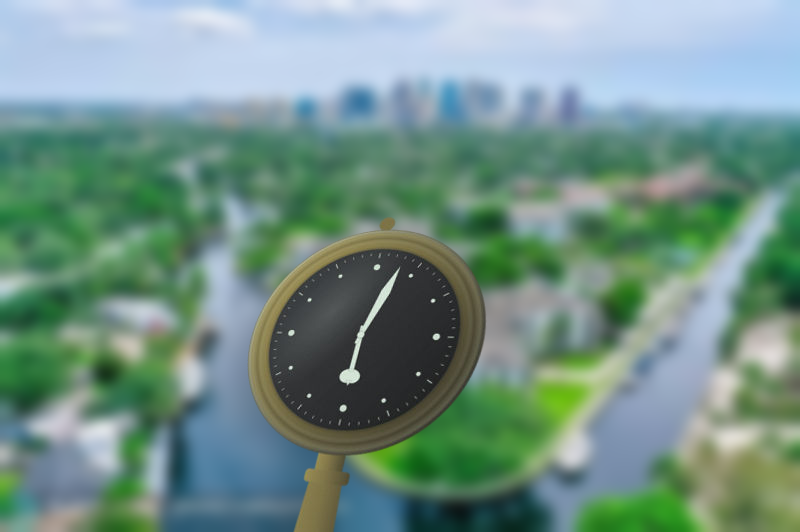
6:03
